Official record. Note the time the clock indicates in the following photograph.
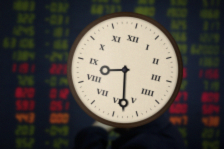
8:28
